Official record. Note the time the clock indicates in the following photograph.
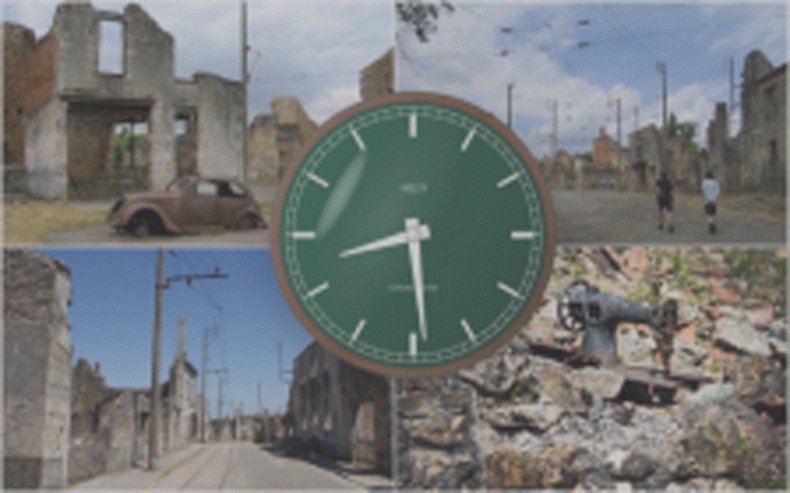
8:29
